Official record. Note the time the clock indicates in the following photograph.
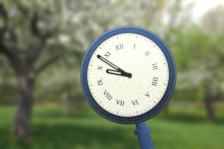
9:53
